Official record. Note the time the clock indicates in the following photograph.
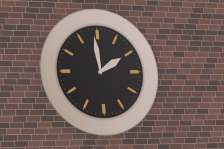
1:59
